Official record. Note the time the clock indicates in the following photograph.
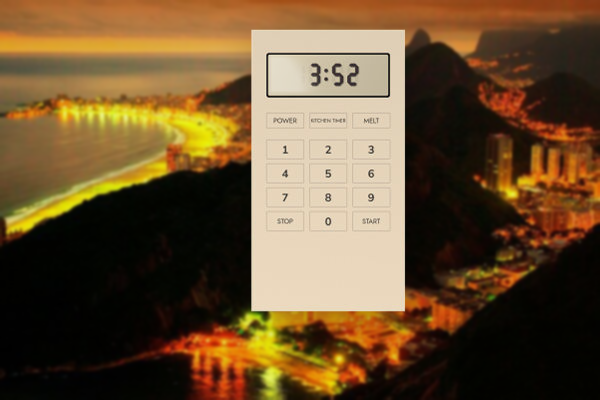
3:52
